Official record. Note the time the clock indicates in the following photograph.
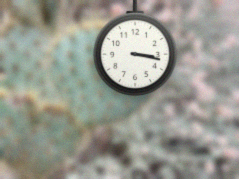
3:17
